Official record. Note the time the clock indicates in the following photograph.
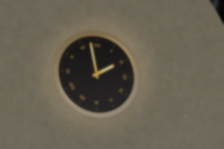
1:58
